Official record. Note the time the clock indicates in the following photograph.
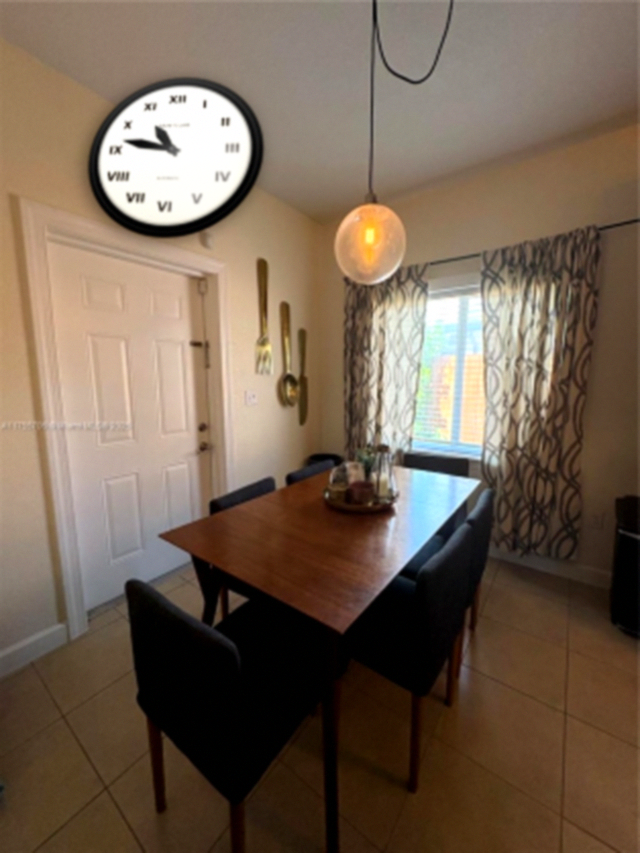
10:47
